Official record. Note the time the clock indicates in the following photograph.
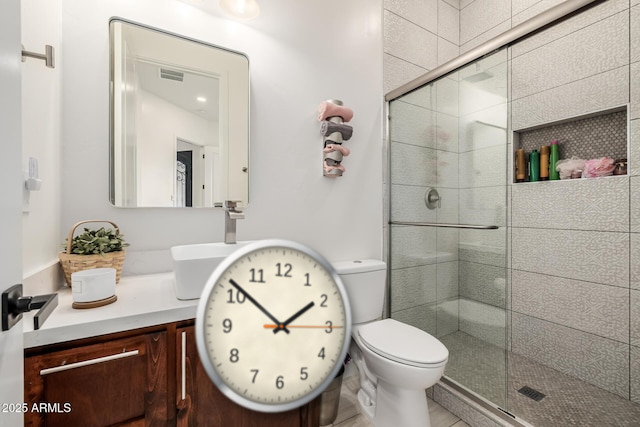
1:51:15
